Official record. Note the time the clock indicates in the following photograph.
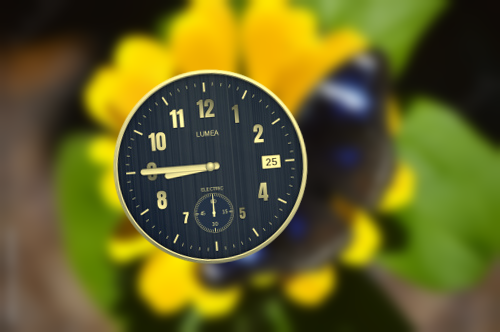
8:45
